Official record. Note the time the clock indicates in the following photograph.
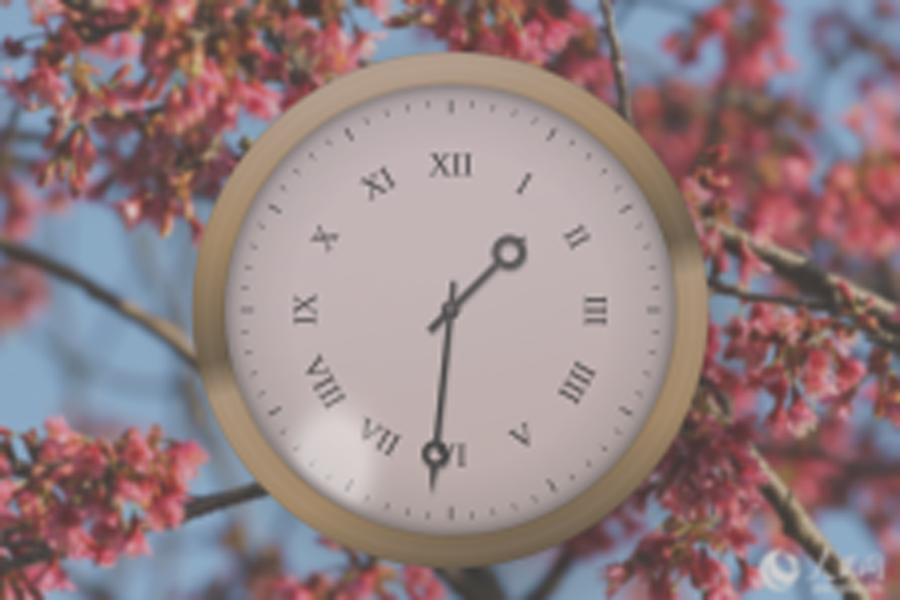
1:31
